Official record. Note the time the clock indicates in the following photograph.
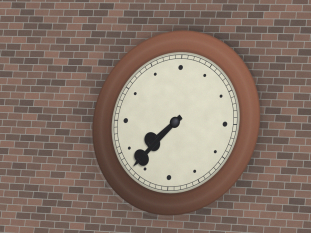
7:37
